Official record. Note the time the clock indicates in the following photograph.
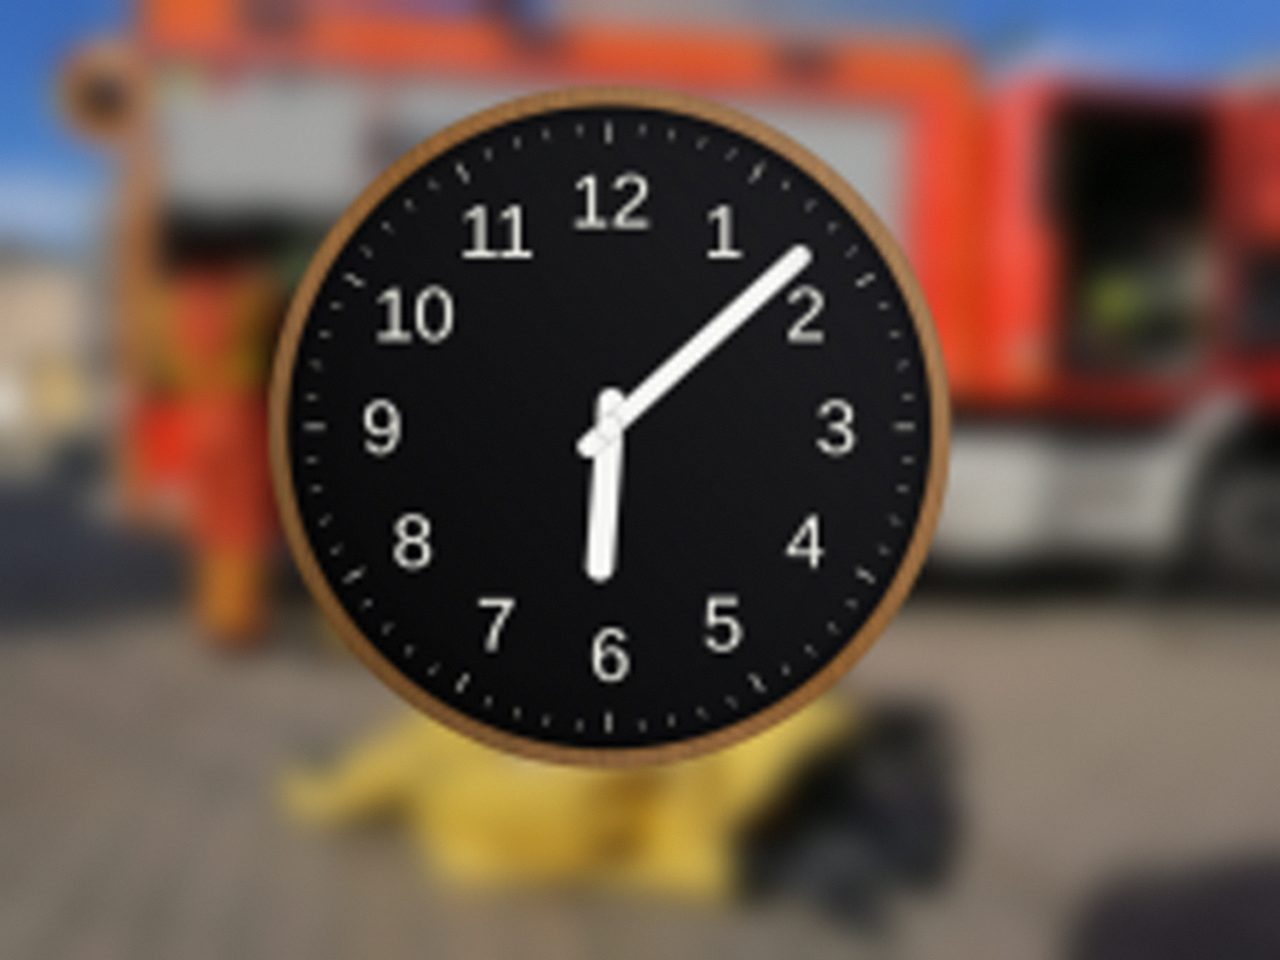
6:08
